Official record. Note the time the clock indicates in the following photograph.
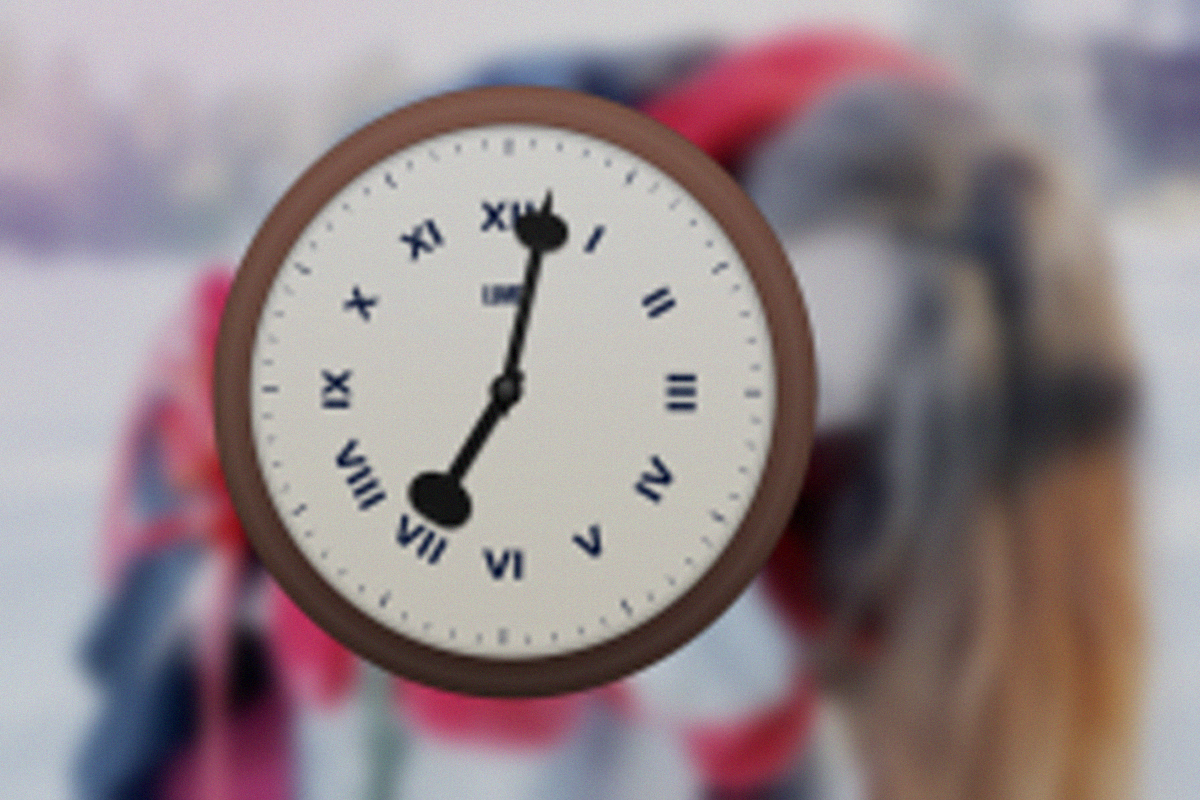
7:02
